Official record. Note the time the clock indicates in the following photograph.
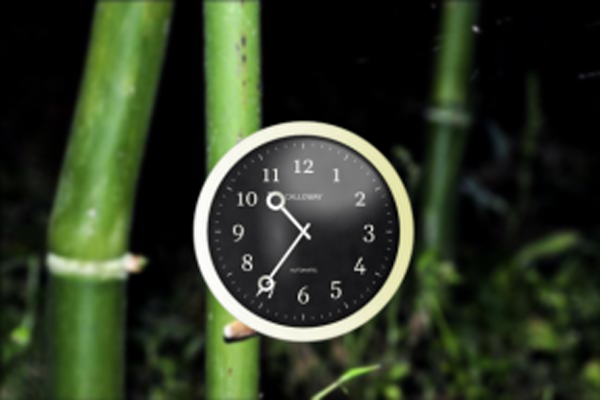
10:36
